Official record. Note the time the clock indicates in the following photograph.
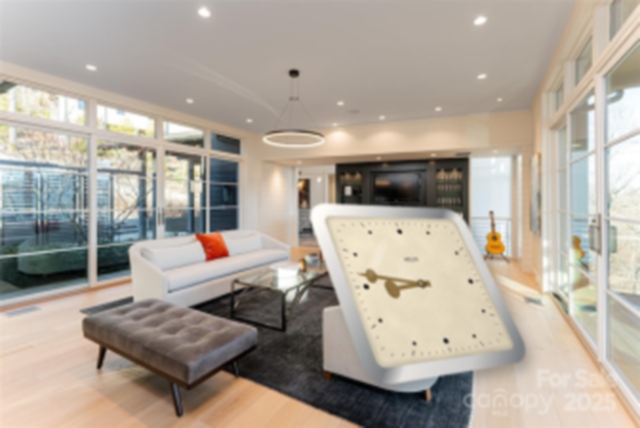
8:47
